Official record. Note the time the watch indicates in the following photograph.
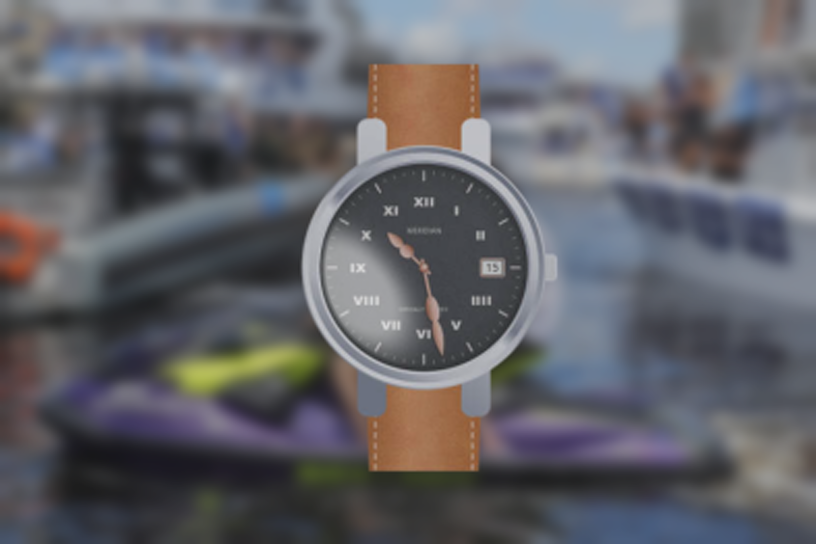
10:28
